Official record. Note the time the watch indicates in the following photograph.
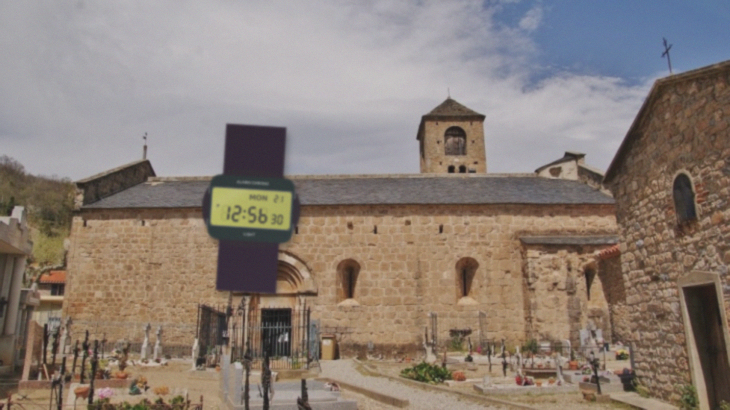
12:56
